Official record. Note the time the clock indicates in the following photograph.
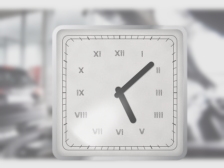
5:08
